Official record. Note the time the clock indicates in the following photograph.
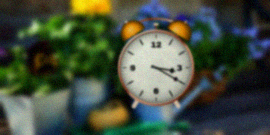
3:20
